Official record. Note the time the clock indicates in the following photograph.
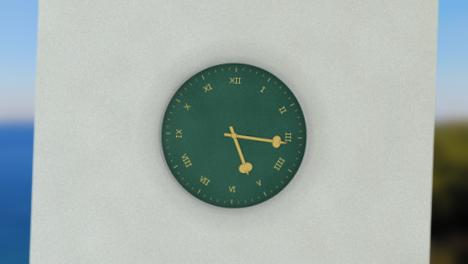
5:16
